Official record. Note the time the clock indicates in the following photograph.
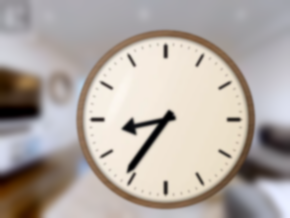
8:36
